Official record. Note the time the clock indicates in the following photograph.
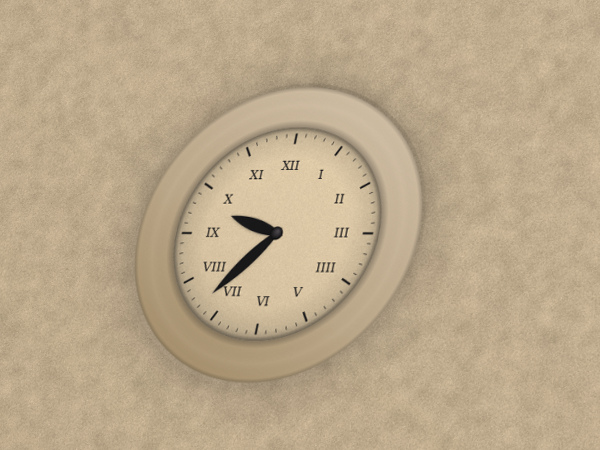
9:37
